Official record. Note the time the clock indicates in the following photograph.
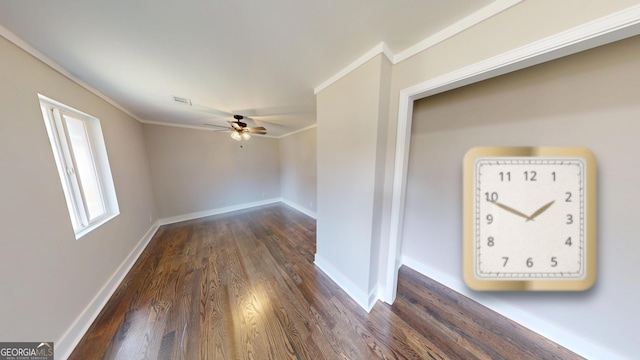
1:49
